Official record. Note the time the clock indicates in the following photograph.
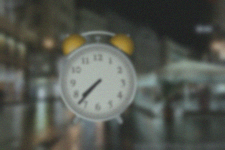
7:37
